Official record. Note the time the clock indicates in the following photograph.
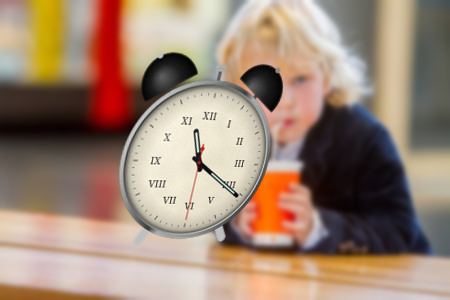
11:20:30
